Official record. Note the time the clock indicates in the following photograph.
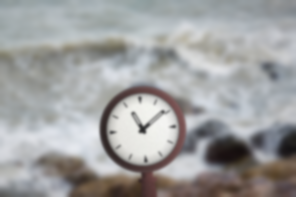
11:09
